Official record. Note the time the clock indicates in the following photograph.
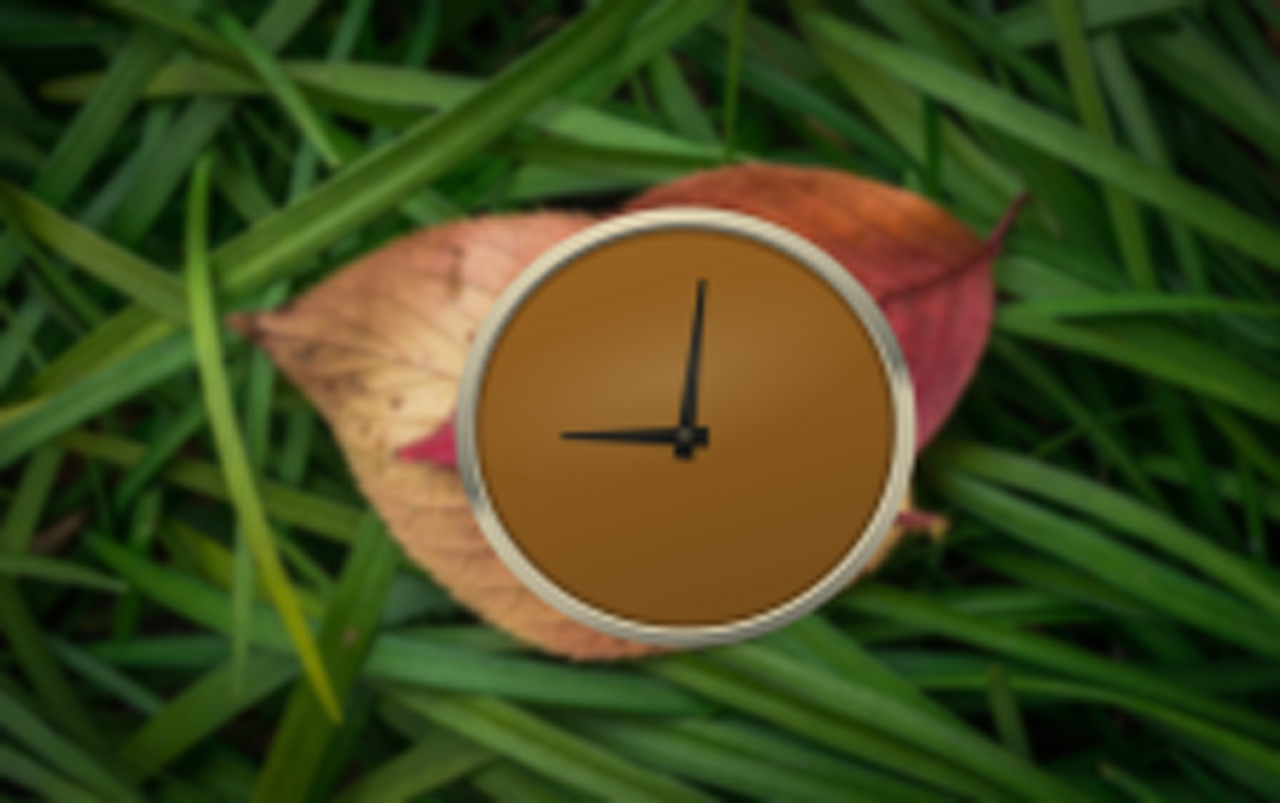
9:01
